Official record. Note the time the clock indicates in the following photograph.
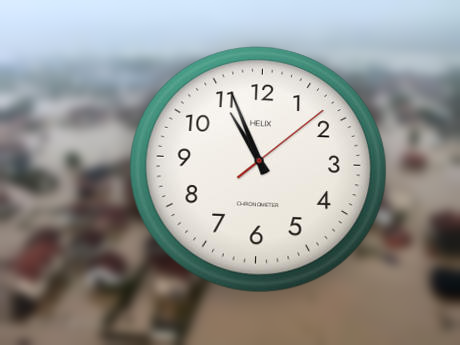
10:56:08
